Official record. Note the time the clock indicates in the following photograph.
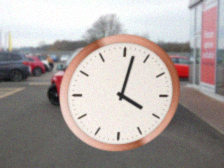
4:02
